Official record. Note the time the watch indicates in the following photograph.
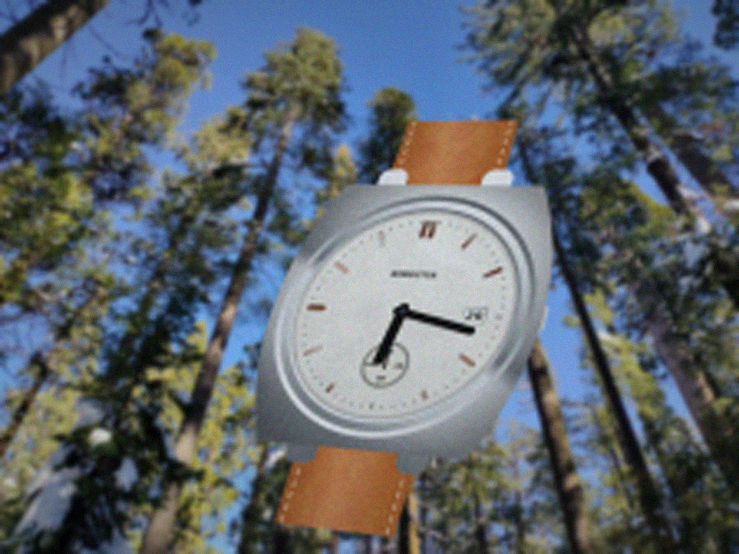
6:17
